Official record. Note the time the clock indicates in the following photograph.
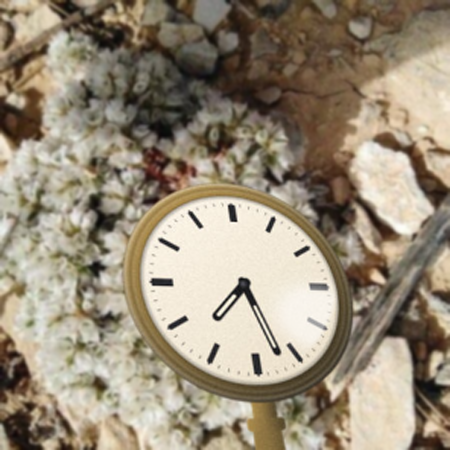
7:27
